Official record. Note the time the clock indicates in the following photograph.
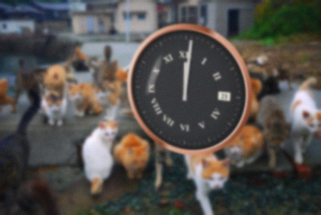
12:01
